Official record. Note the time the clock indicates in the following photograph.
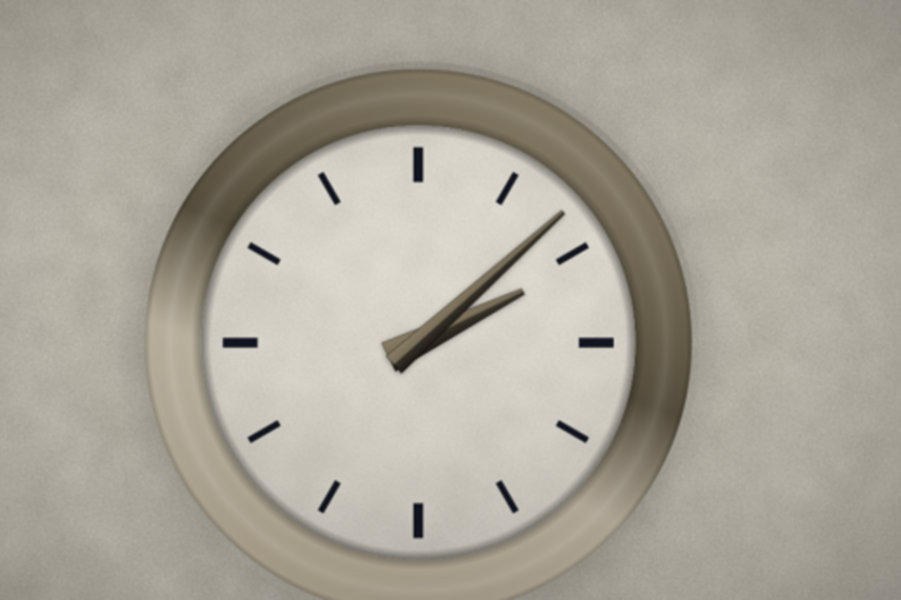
2:08
